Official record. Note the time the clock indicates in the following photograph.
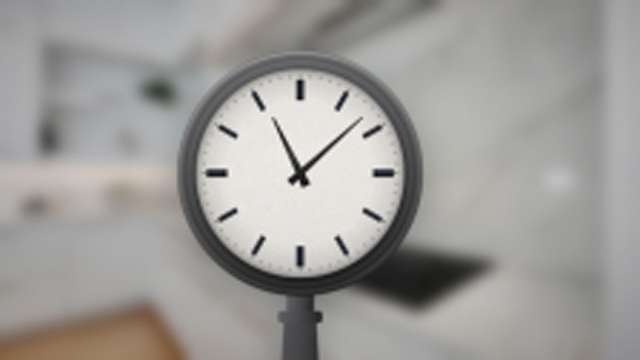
11:08
